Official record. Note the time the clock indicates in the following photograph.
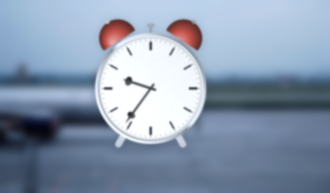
9:36
